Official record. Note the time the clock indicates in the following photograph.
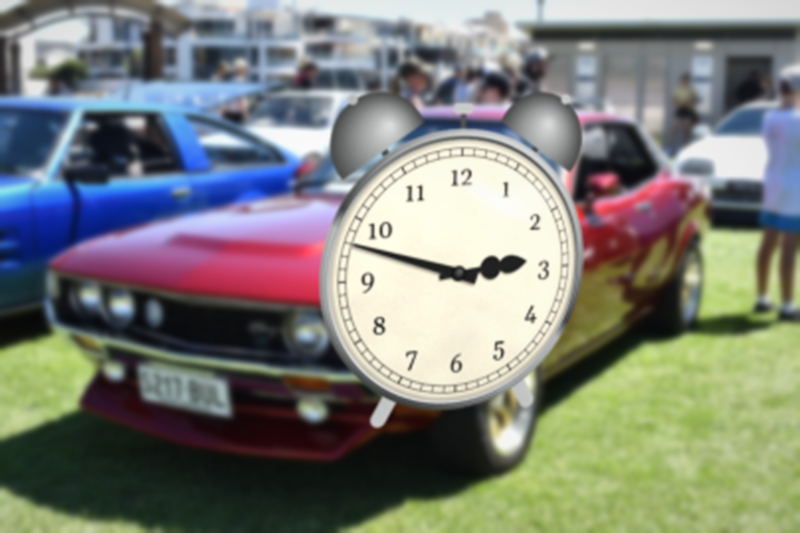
2:48
